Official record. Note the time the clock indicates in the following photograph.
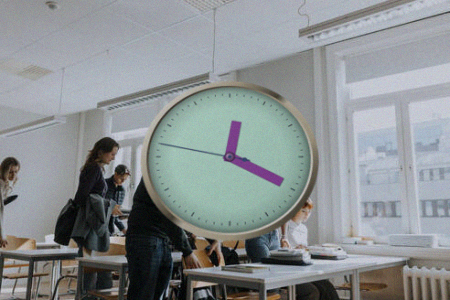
12:19:47
